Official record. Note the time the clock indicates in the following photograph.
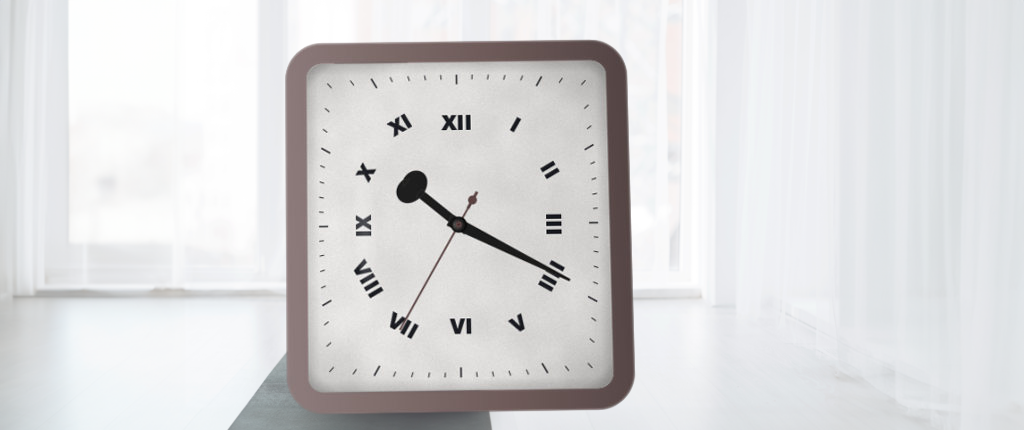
10:19:35
